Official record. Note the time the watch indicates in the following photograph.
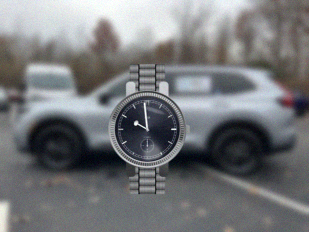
9:59
